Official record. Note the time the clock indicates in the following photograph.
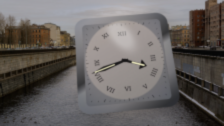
3:42
